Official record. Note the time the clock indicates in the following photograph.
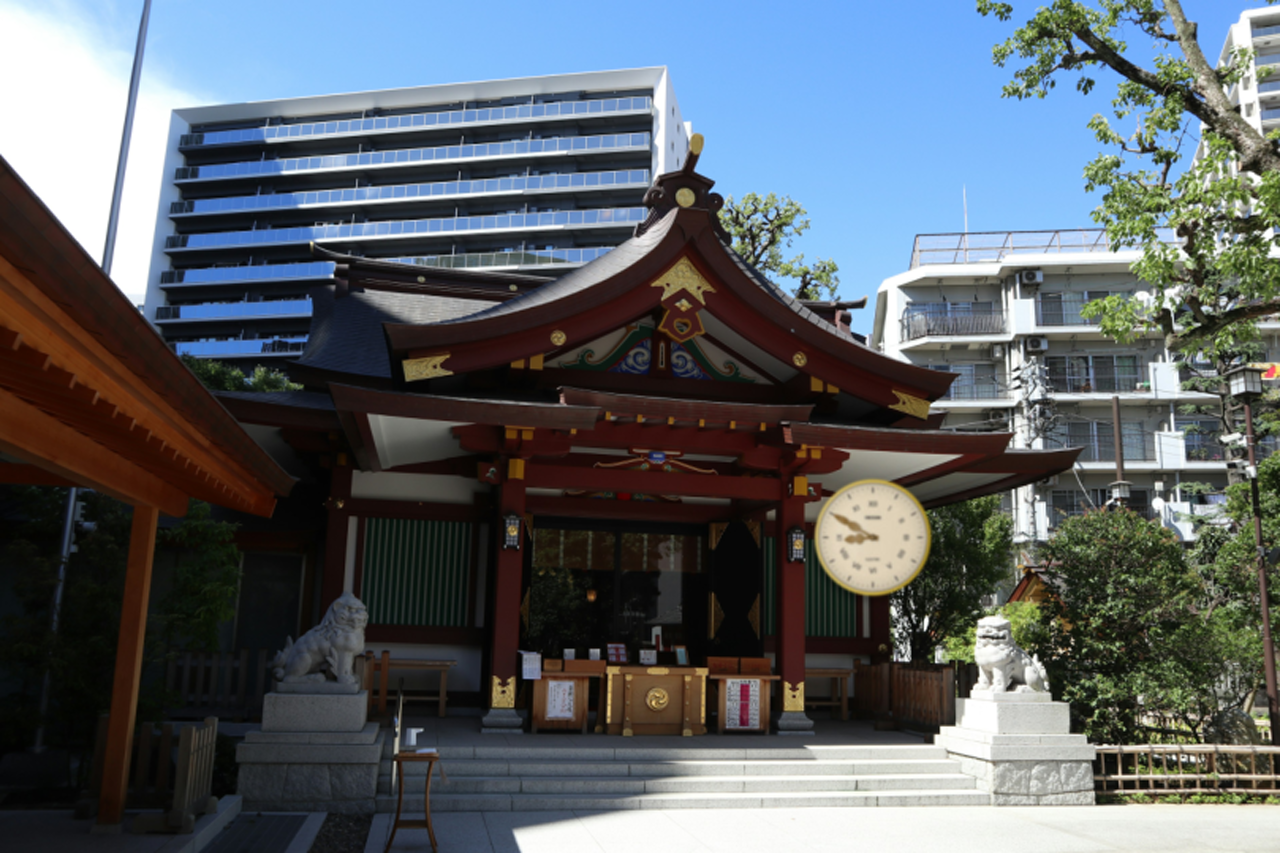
8:50
